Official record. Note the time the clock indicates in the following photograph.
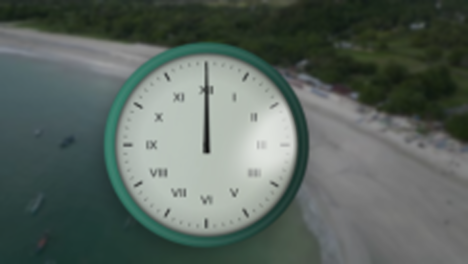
12:00
